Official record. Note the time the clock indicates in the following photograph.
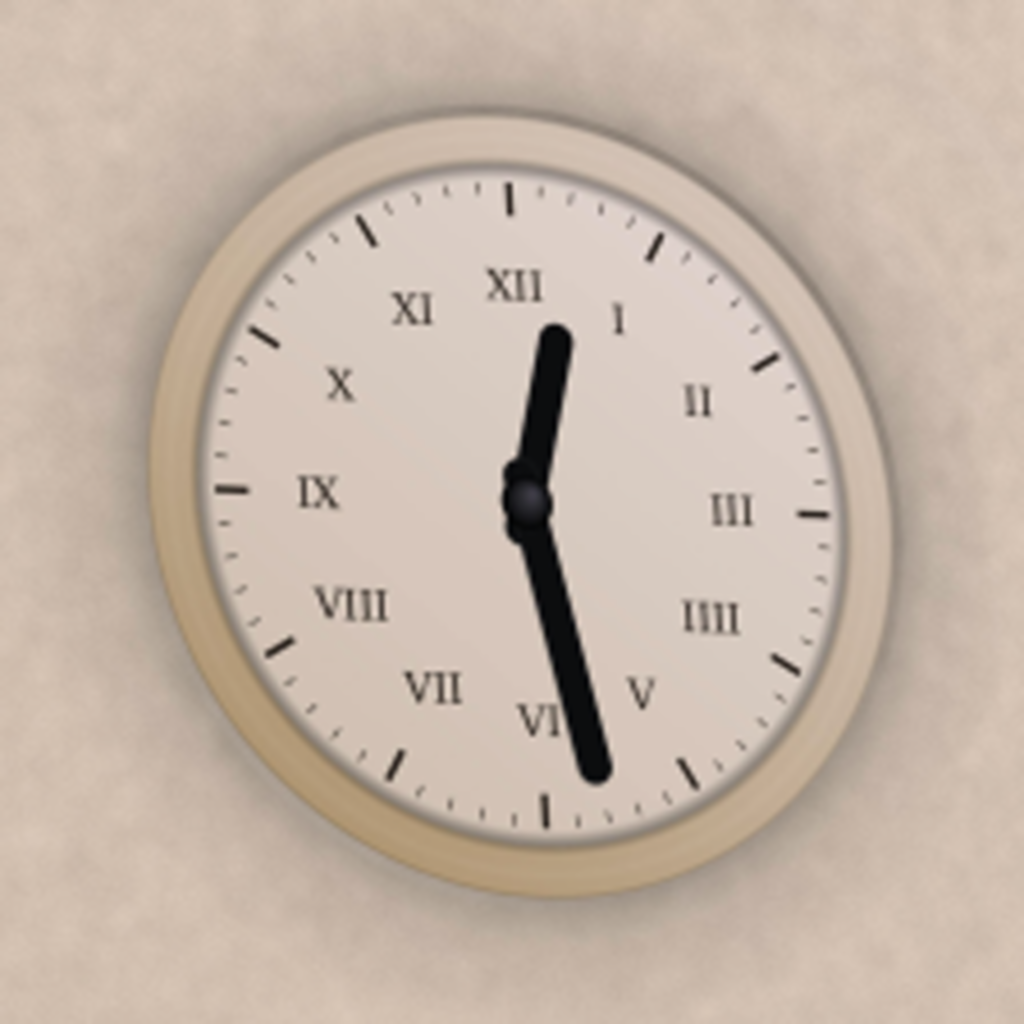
12:28
